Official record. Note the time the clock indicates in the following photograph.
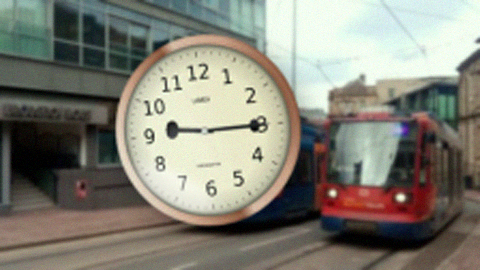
9:15
